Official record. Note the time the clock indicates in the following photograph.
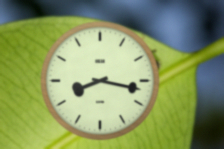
8:17
